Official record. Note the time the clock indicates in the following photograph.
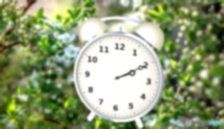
2:10
